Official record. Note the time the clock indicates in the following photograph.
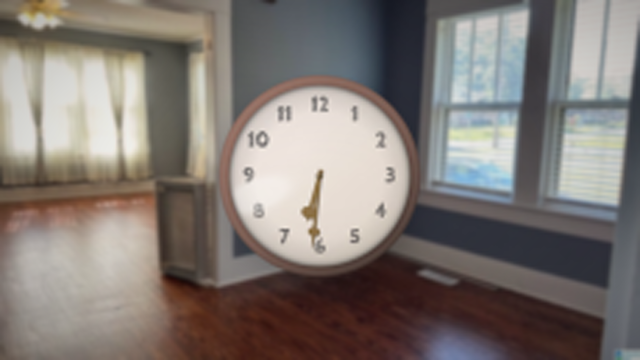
6:31
